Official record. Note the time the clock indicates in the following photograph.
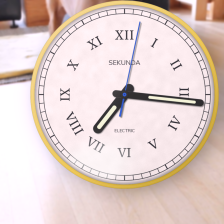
7:16:02
